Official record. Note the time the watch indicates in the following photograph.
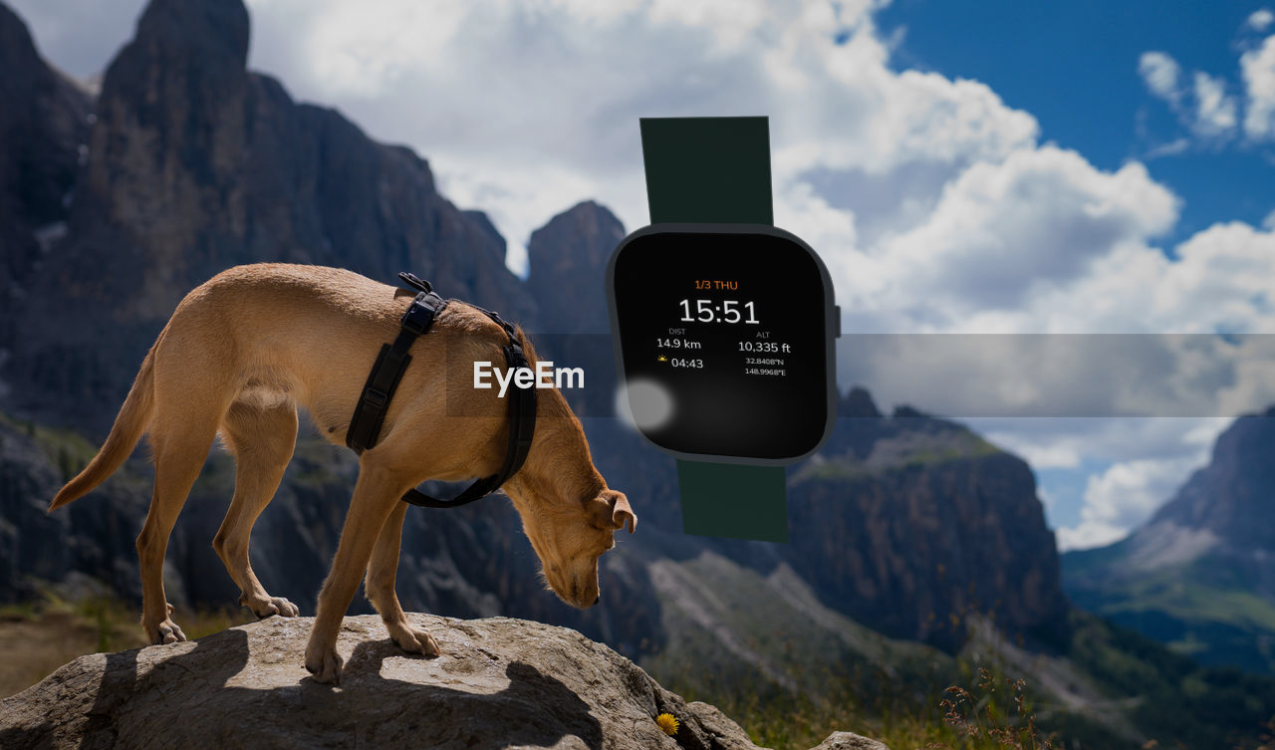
15:51
